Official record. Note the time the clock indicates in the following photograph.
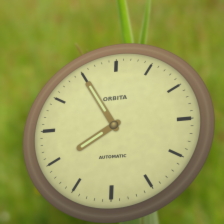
7:55
